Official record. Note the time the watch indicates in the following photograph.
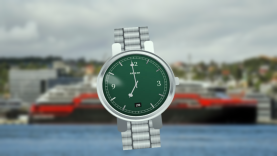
6:59
